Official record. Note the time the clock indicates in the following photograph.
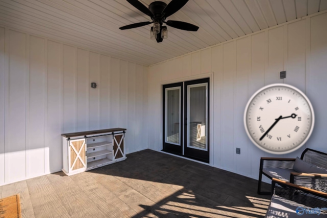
2:37
